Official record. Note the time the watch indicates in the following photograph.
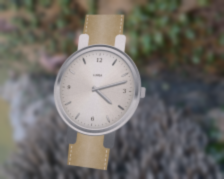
4:12
